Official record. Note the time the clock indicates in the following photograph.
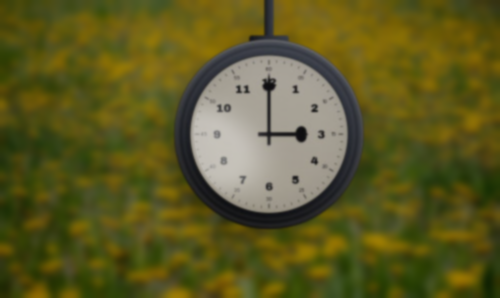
3:00
